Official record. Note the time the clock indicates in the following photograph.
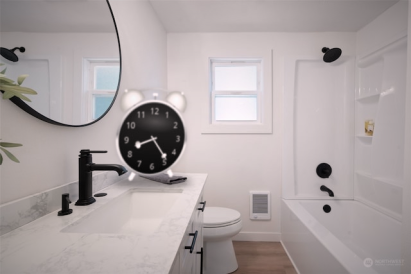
8:24
